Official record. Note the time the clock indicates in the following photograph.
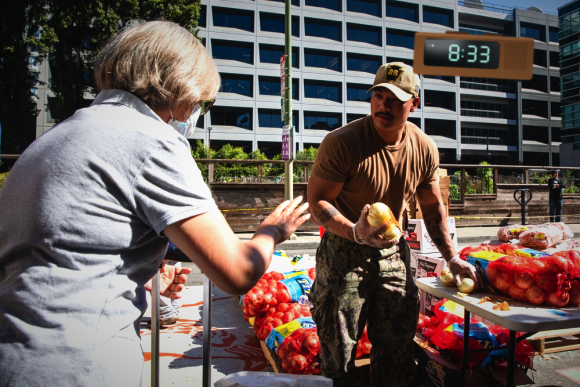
8:33
